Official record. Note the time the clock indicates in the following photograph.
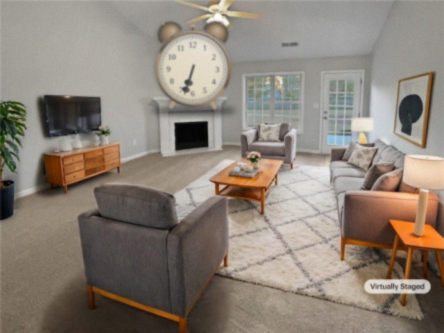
6:33
